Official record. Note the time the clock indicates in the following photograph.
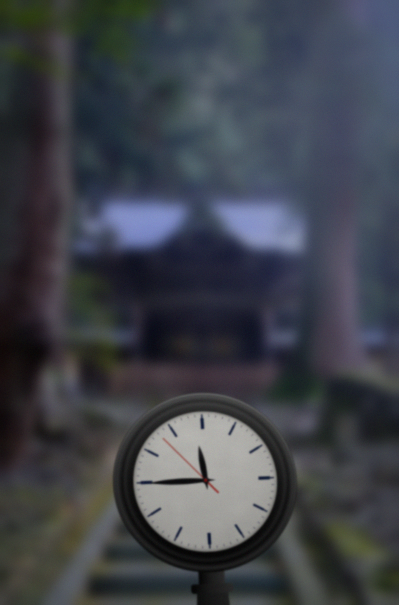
11:44:53
